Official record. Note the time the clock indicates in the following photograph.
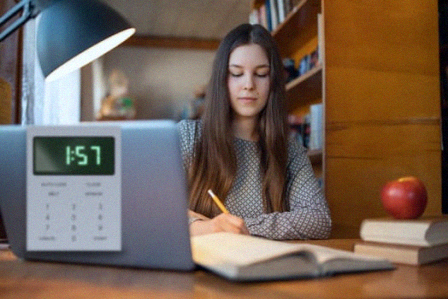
1:57
